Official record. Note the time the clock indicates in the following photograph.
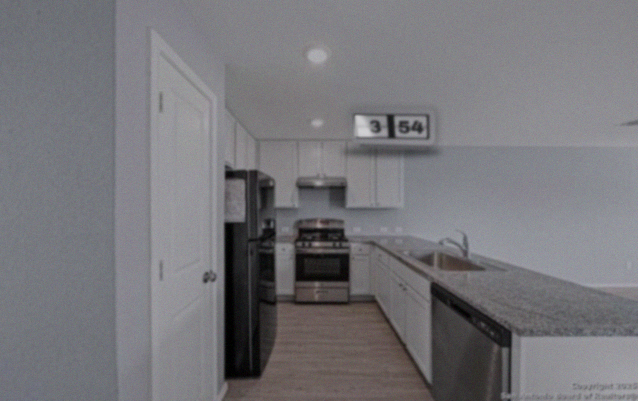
3:54
